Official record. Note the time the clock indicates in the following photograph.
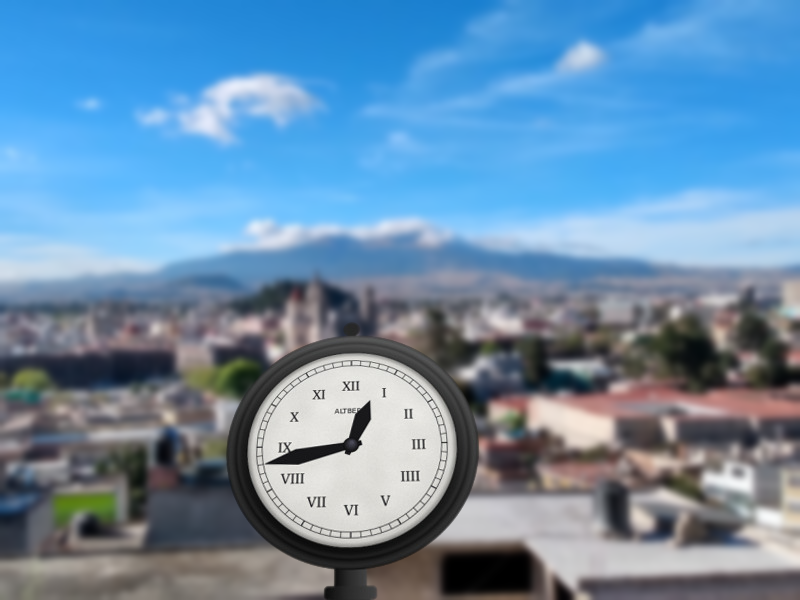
12:43
